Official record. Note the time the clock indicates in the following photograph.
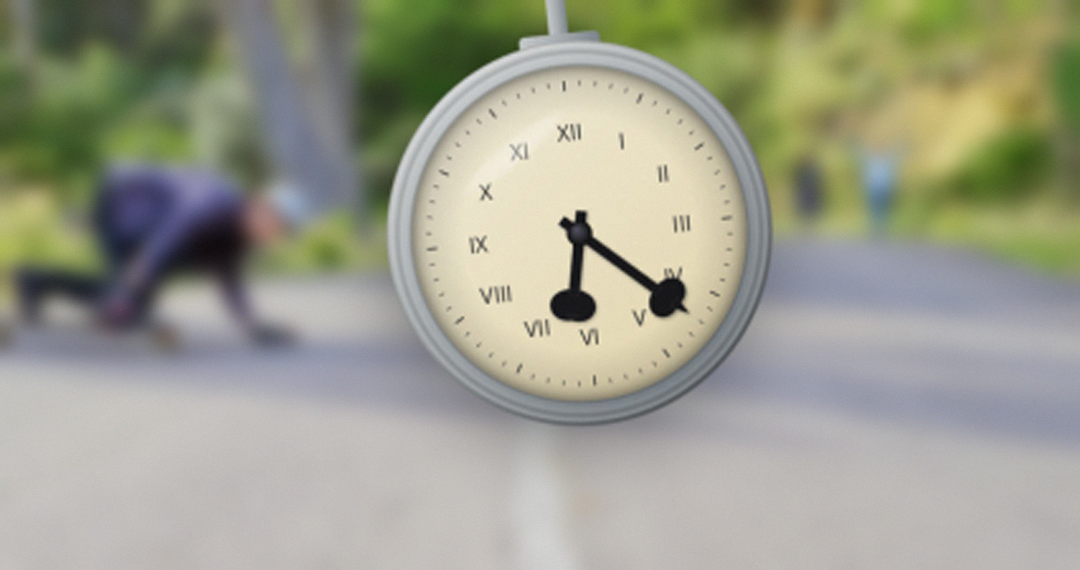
6:22
